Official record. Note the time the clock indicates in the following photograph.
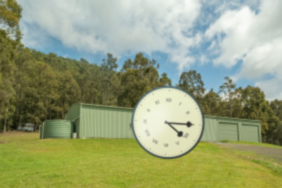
4:15
